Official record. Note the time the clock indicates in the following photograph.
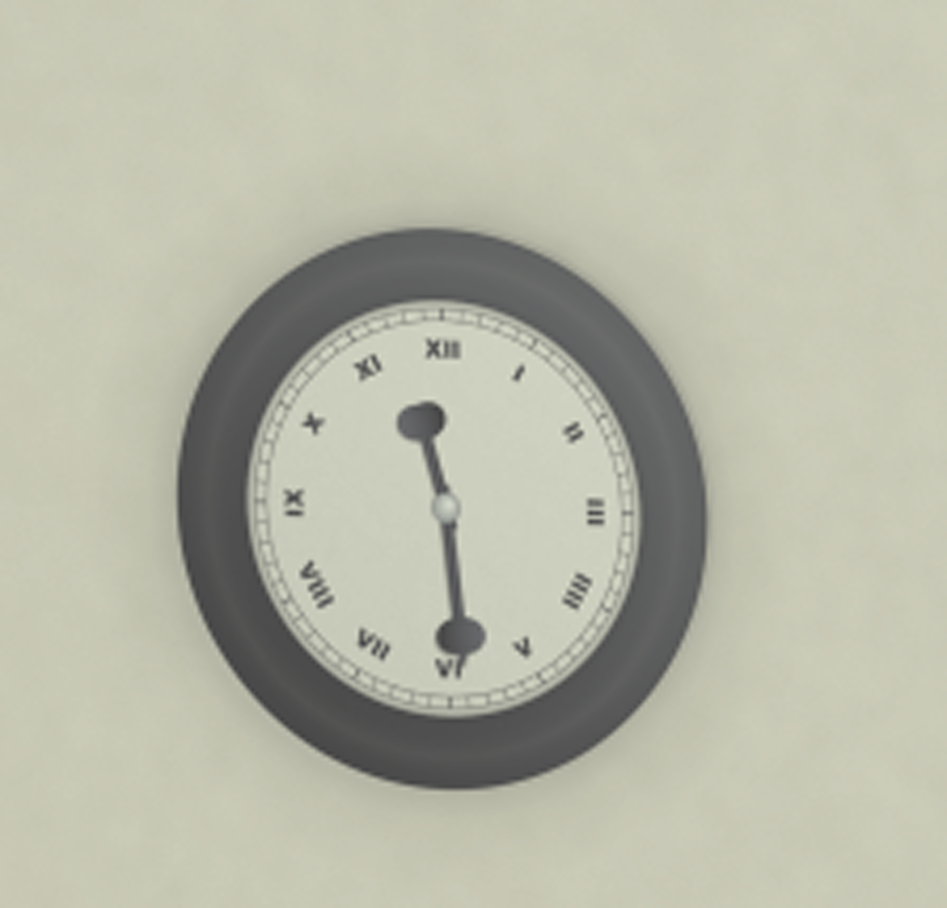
11:29
